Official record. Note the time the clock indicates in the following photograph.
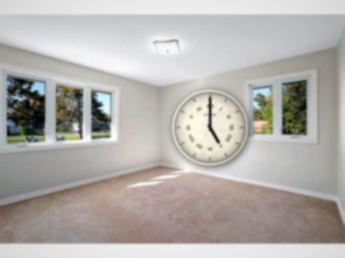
5:00
